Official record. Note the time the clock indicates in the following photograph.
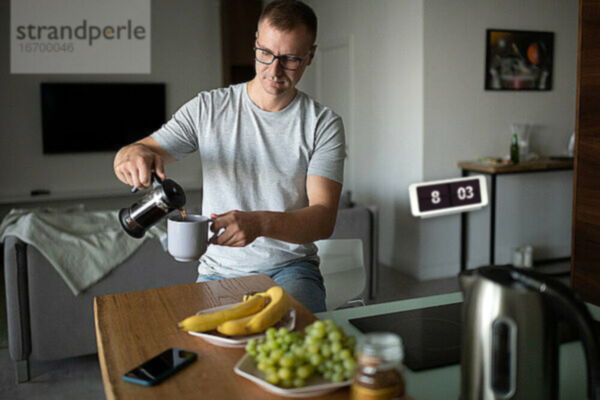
8:03
